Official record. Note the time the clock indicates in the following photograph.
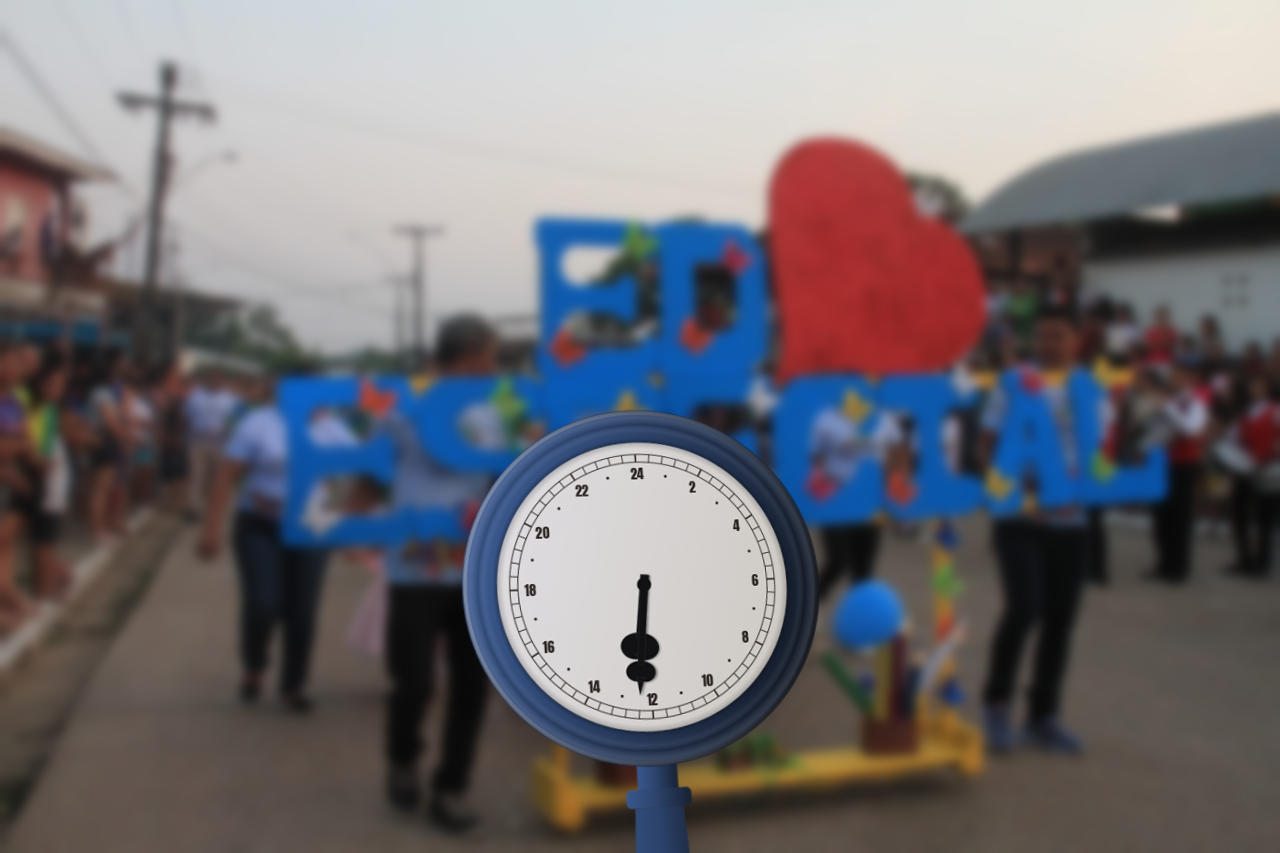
12:31
